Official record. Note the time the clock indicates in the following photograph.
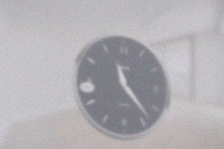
11:23
